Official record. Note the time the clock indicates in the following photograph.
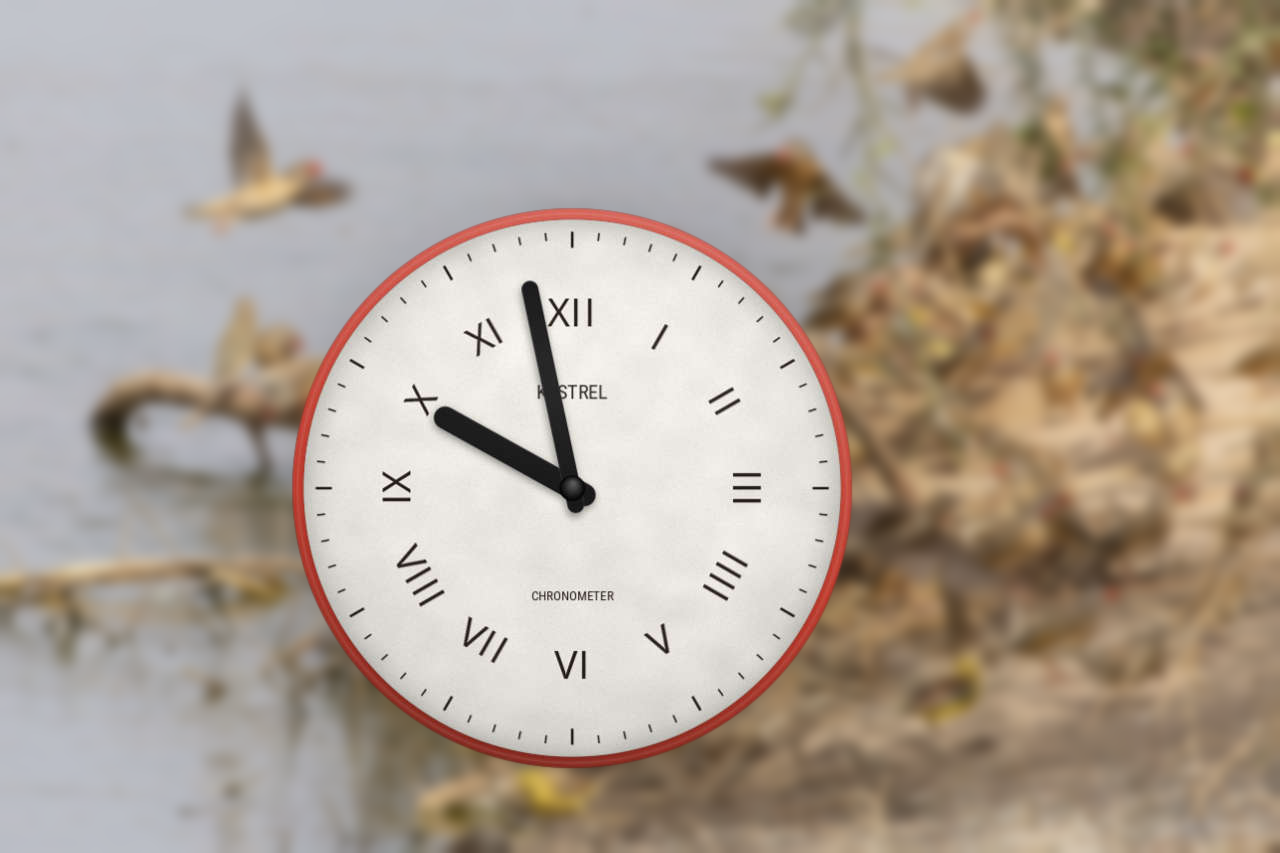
9:58
